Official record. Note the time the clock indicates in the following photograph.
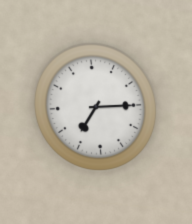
7:15
